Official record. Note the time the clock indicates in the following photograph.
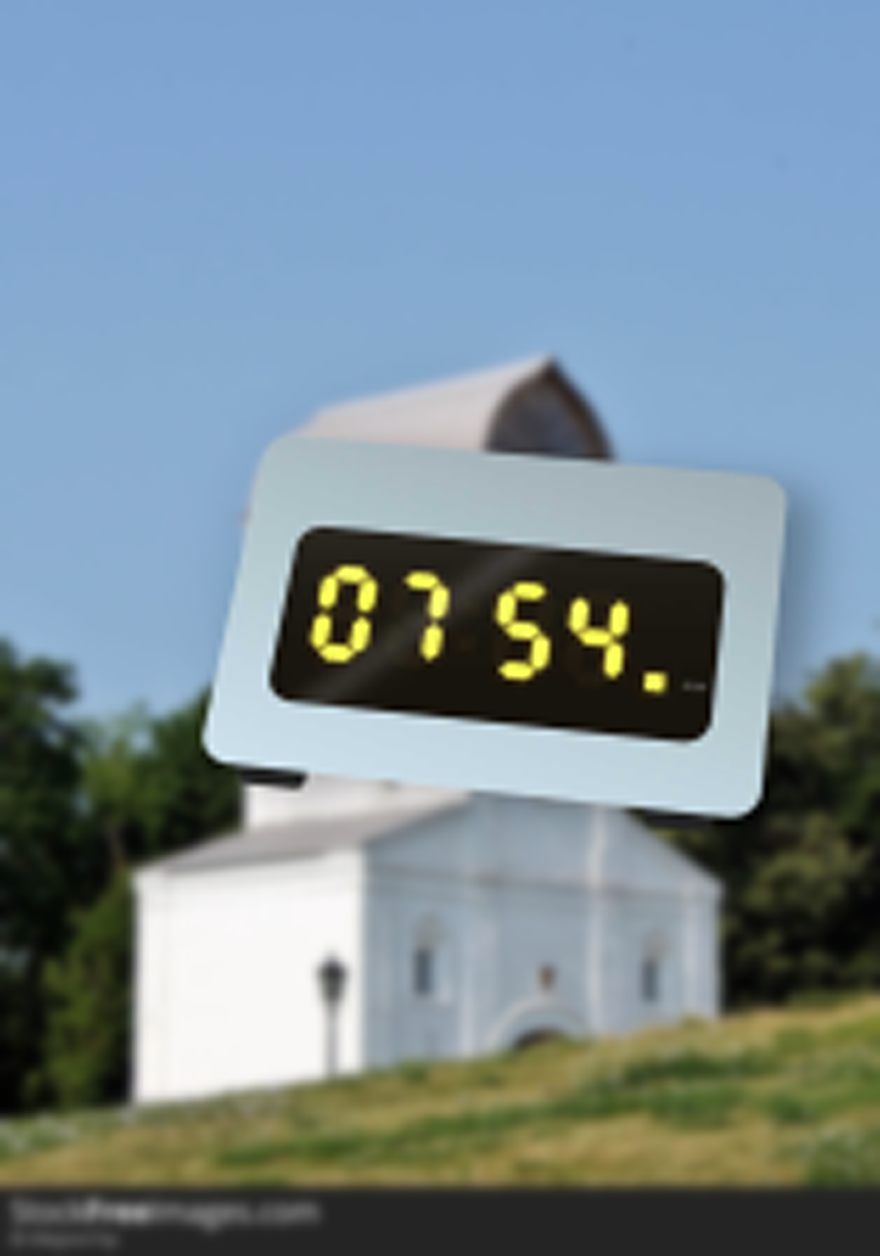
7:54
